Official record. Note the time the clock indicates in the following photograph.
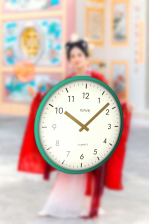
10:08
